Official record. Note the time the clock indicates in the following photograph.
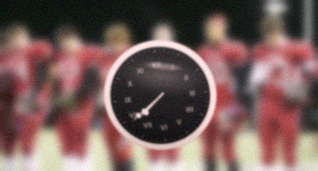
7:39
